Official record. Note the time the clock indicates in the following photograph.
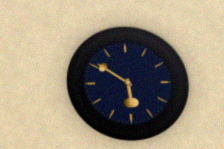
5:51
